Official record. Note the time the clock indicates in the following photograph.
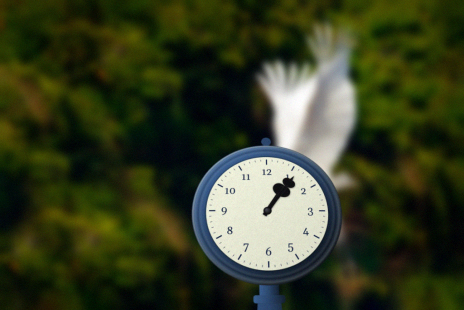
1:06
